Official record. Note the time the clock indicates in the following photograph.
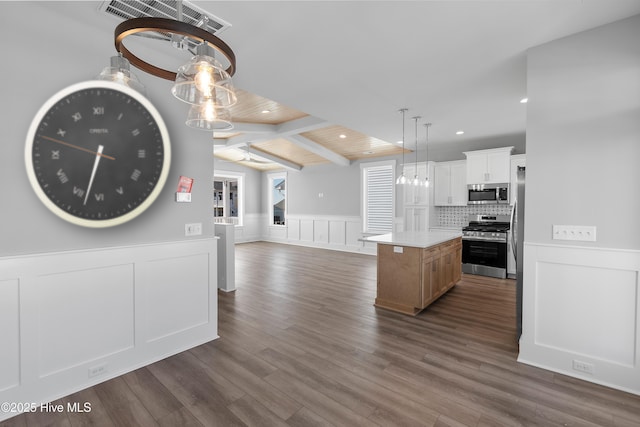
6:32:48
